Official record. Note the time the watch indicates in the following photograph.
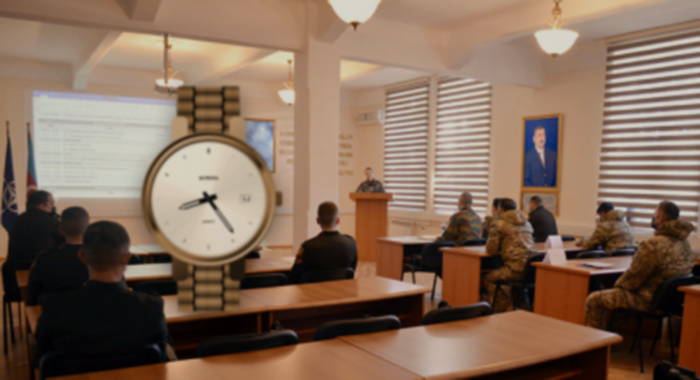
8:24
